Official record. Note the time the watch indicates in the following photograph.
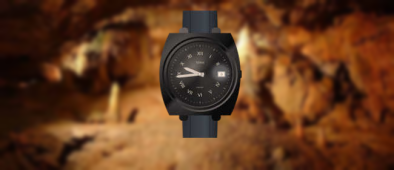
9:44
